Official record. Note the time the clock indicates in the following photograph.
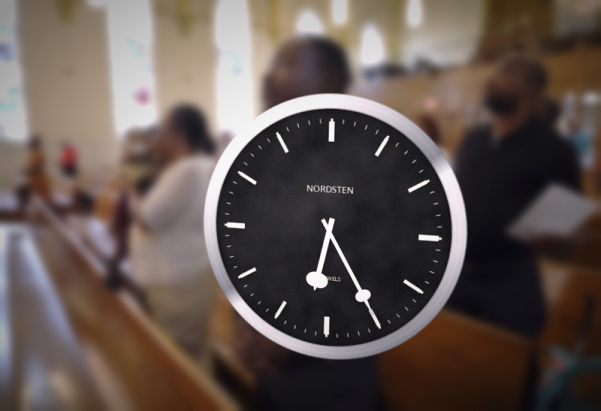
6:25
